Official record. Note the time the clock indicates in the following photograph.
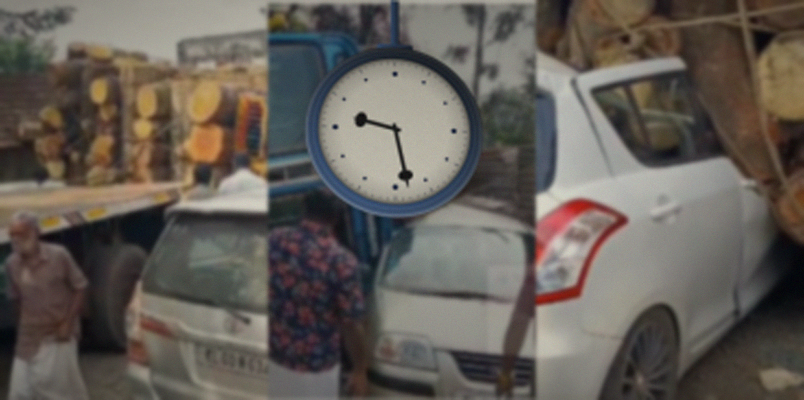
9:28
